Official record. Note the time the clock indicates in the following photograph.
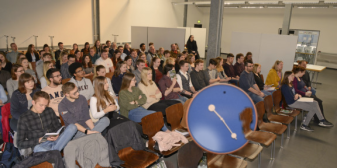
10:23
